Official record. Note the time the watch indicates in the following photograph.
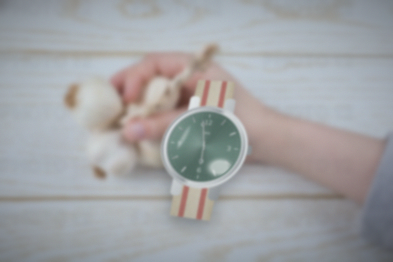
5:58
